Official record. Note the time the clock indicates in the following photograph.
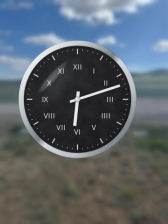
6:12
